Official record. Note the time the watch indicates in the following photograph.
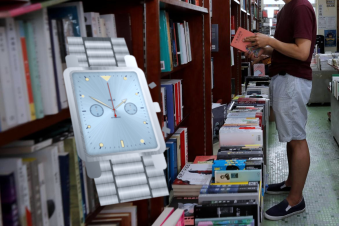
1:51
